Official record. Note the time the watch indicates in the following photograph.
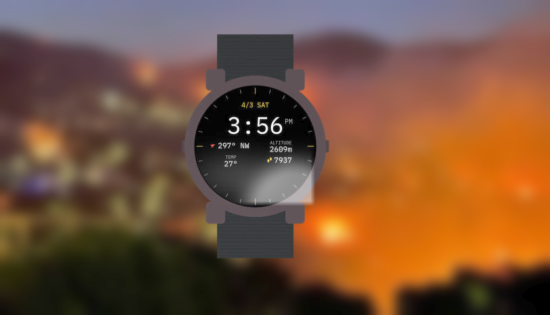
3:56
